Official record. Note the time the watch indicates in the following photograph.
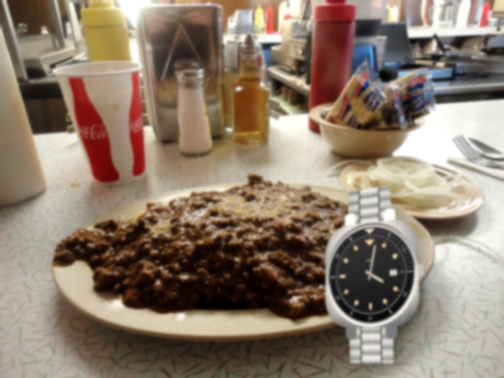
4:02
